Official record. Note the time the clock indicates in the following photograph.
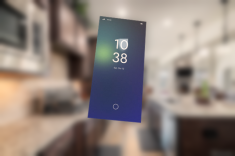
10:38
